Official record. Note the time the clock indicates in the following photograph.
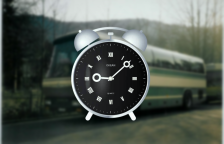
9:08
